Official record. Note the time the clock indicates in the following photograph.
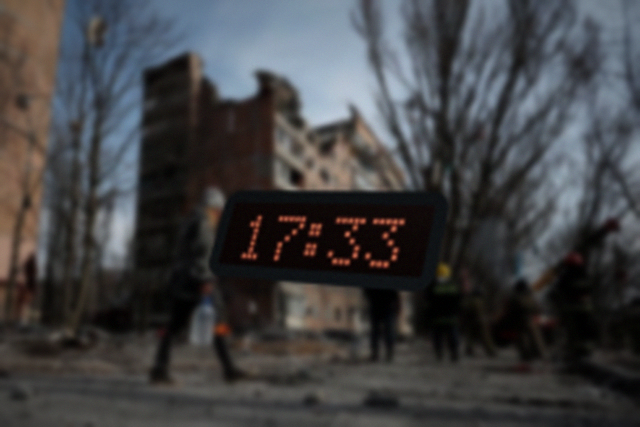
17:33
